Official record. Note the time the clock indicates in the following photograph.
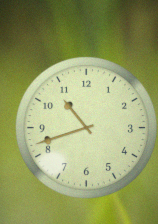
10:42
